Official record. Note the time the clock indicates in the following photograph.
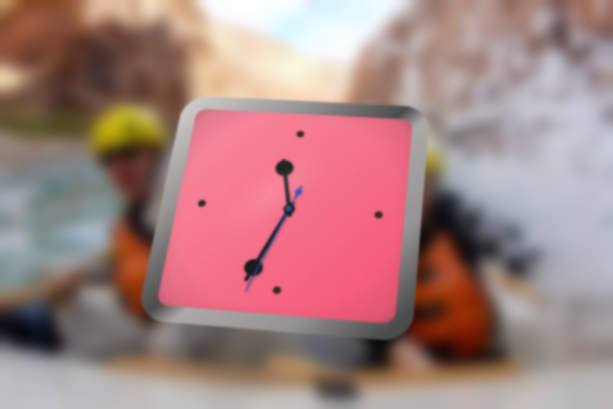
11:33:33
